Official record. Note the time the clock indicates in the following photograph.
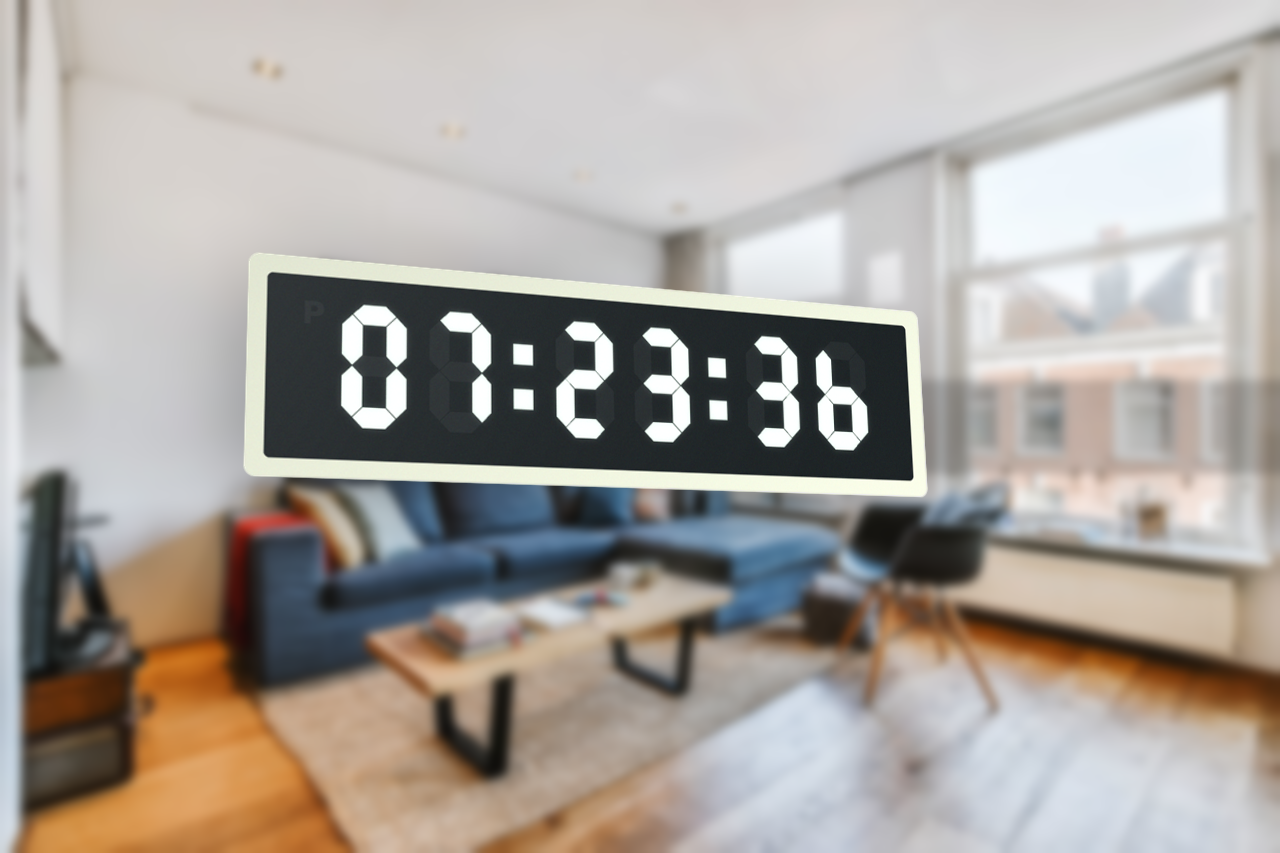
7:23:36
